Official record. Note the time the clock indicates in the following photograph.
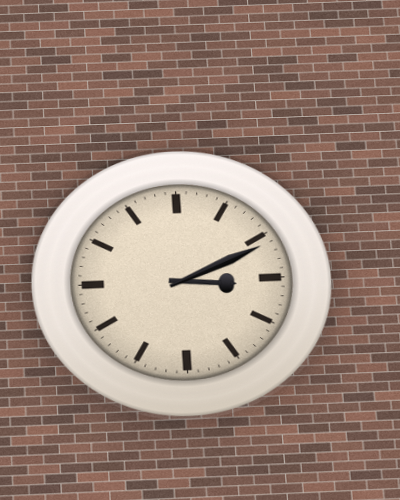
3:11
